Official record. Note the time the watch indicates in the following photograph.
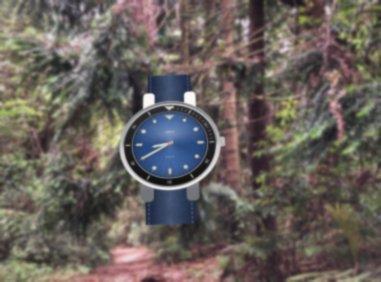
8:40
